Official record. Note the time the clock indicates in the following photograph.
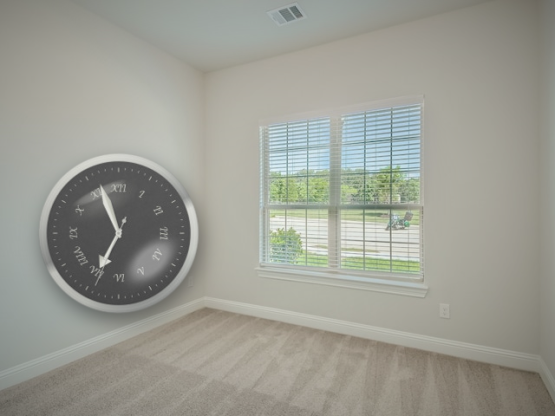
6:56:34
